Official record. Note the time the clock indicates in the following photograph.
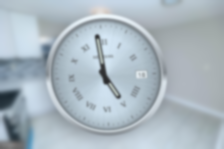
4:59
